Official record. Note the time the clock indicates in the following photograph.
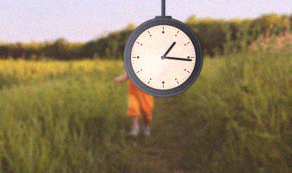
1:16
